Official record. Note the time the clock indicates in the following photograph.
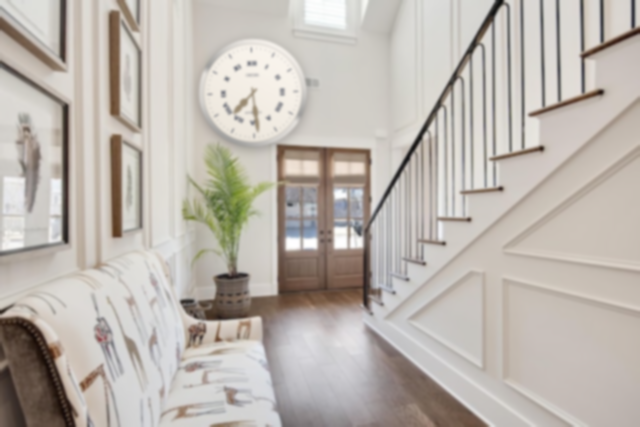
7:29
